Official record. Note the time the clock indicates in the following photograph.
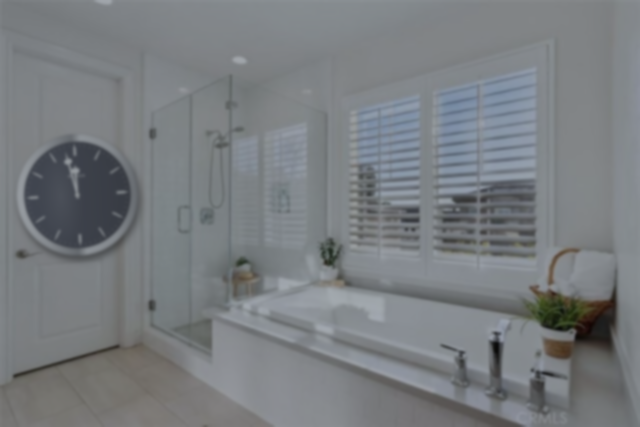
11:58
